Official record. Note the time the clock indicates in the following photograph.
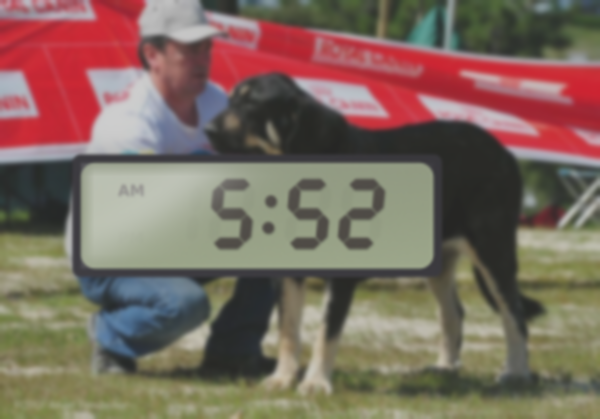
5:52
